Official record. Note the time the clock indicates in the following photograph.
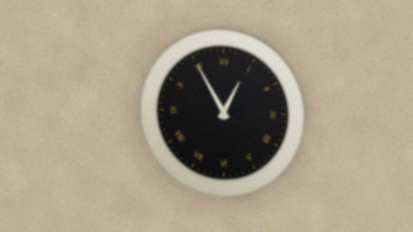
12:55
